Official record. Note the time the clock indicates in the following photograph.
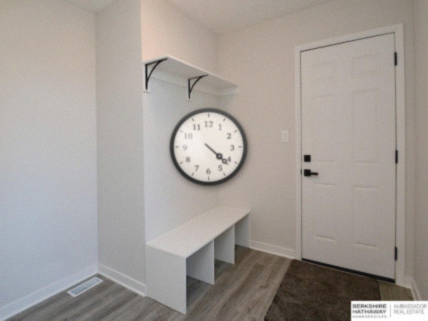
4:22
